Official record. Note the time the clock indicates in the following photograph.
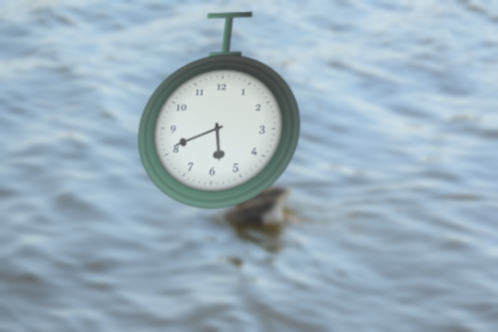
5:41
